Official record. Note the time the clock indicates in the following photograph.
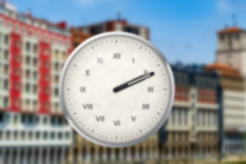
2:11
